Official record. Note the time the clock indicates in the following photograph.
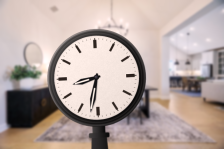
8:32
